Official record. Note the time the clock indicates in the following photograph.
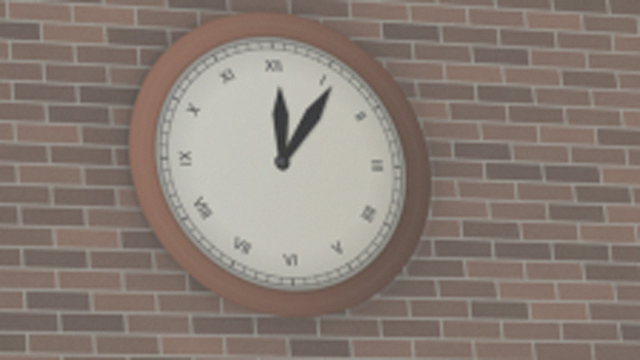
12:06
